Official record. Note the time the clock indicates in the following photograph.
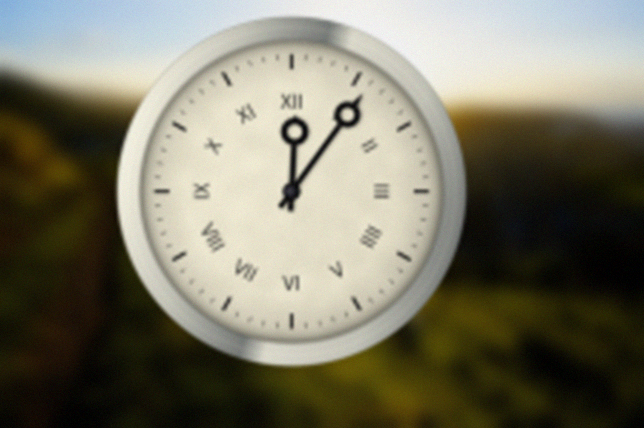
12:06
